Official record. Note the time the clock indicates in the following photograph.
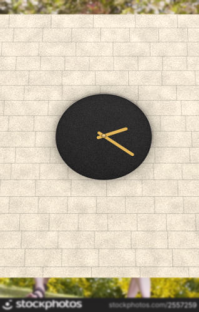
2:21
